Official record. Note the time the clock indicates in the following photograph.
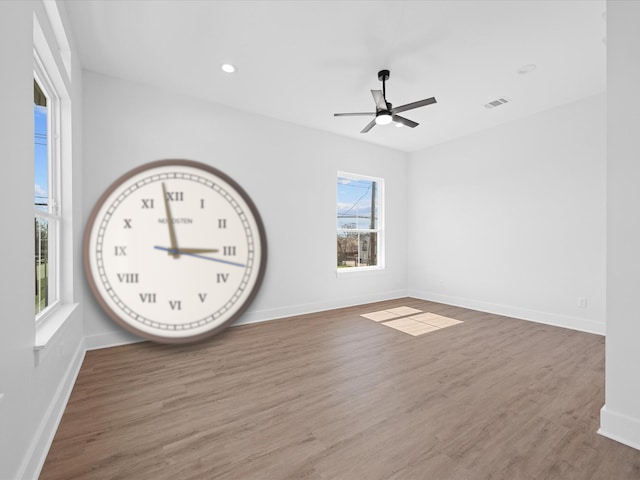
2:58:17
